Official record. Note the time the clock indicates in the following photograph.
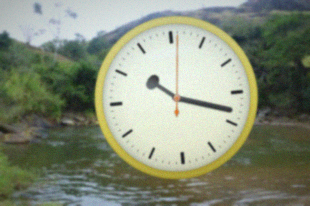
10:18:01
